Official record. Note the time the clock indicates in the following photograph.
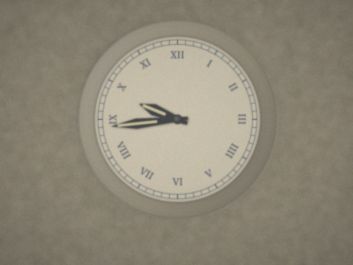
9:44
